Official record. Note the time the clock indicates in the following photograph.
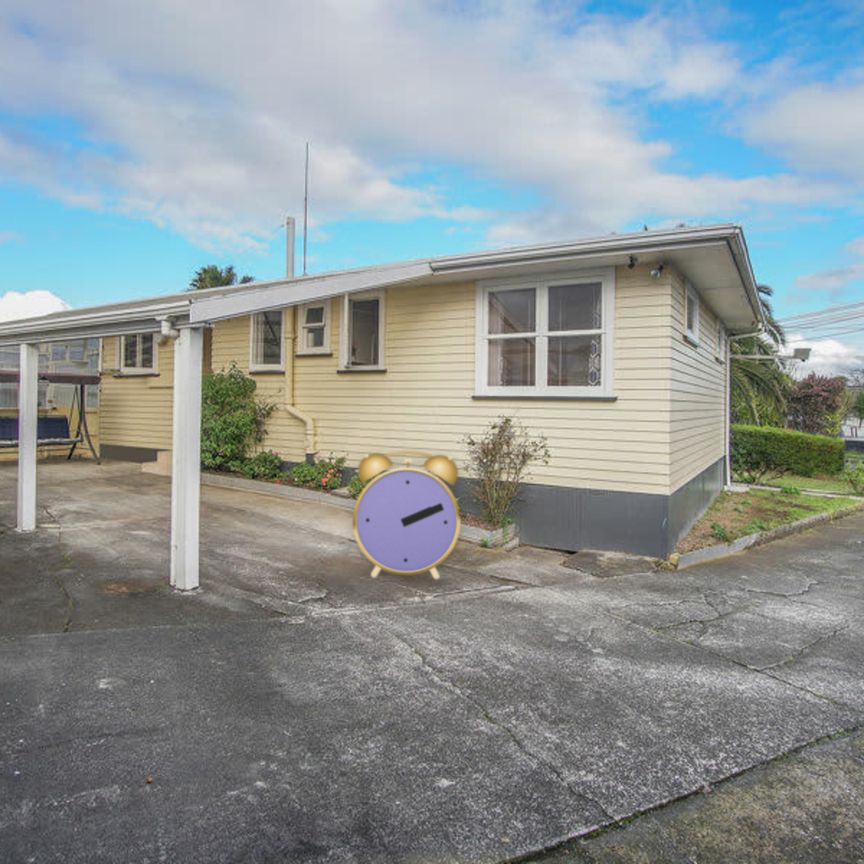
2:11
